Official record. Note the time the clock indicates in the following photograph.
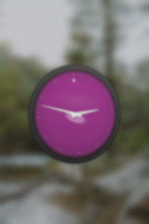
2:48
